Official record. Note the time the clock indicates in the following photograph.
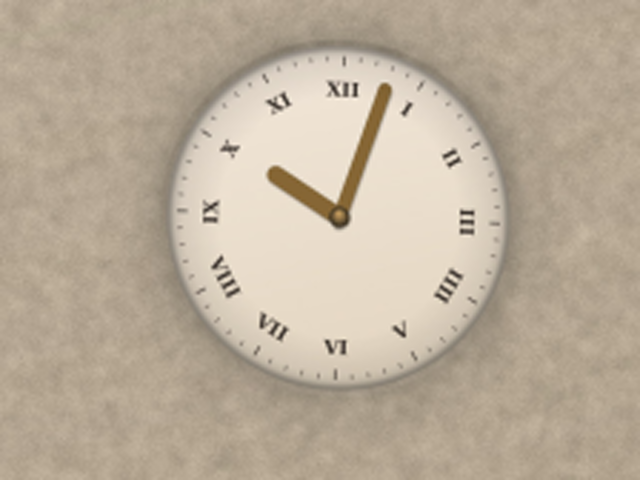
10:03
